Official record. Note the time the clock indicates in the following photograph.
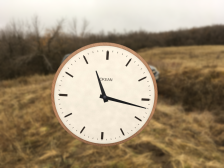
11:17
